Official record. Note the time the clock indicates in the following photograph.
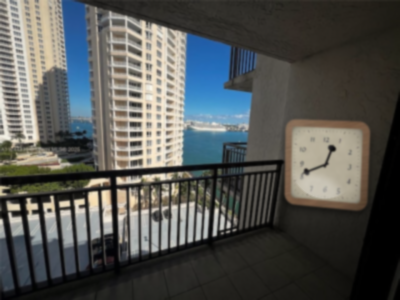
12:41
